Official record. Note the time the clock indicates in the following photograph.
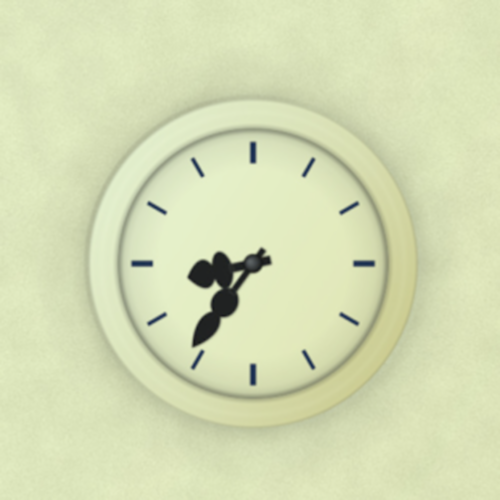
8:36
